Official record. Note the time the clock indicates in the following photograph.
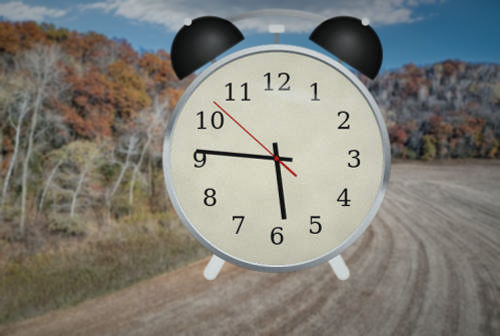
5:45:52
